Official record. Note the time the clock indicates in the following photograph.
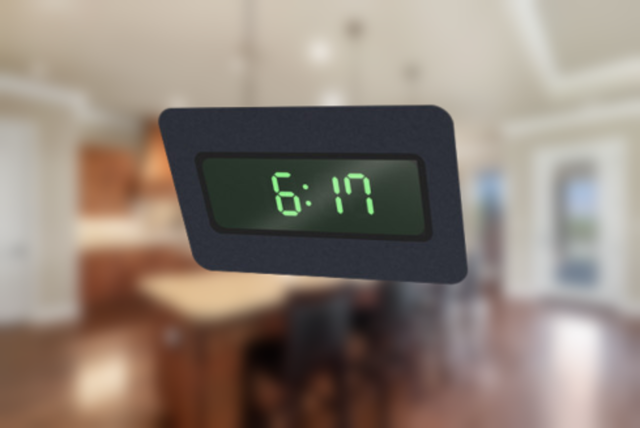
6:17
